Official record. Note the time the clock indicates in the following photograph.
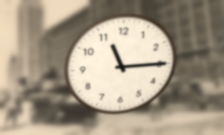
11:15
